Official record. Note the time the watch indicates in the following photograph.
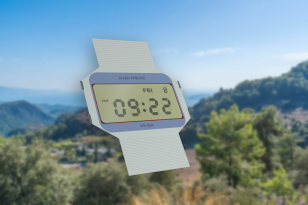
9:22
